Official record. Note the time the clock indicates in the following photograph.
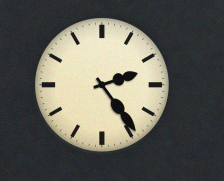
2:24
